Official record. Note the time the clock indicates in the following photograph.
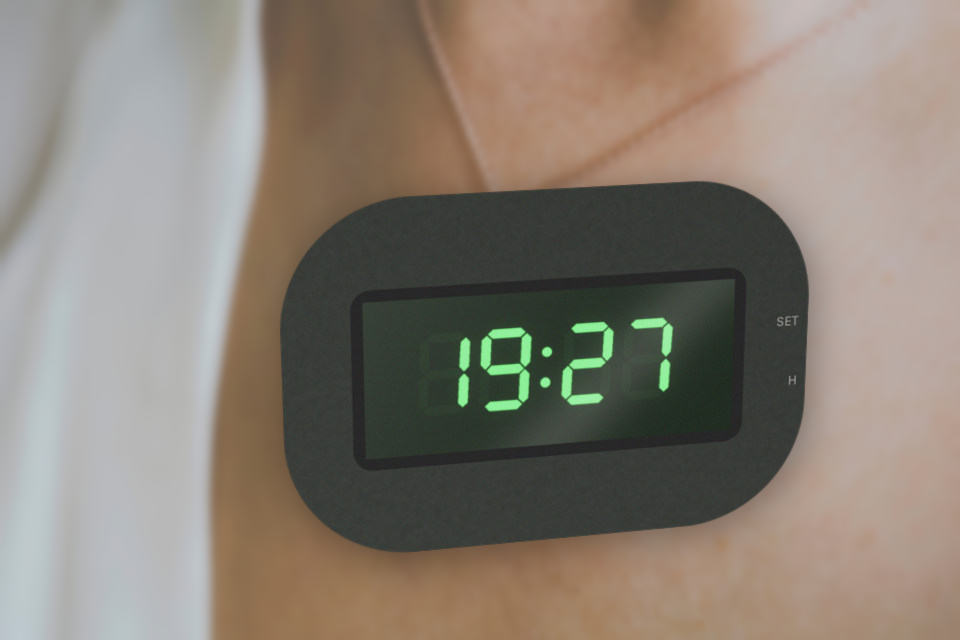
19:27
